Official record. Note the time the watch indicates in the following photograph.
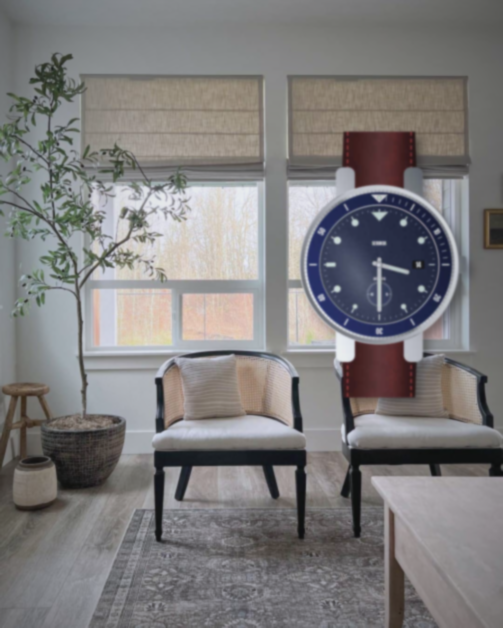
3:30
